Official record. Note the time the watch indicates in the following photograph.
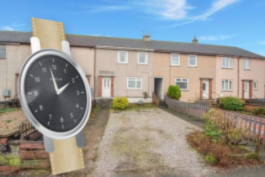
1:58
